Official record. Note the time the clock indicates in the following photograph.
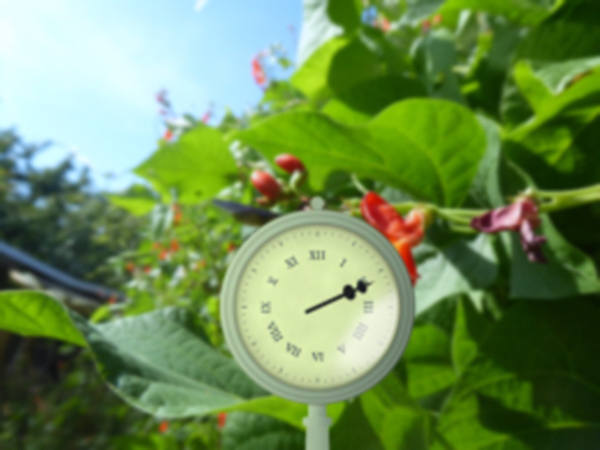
2:11
